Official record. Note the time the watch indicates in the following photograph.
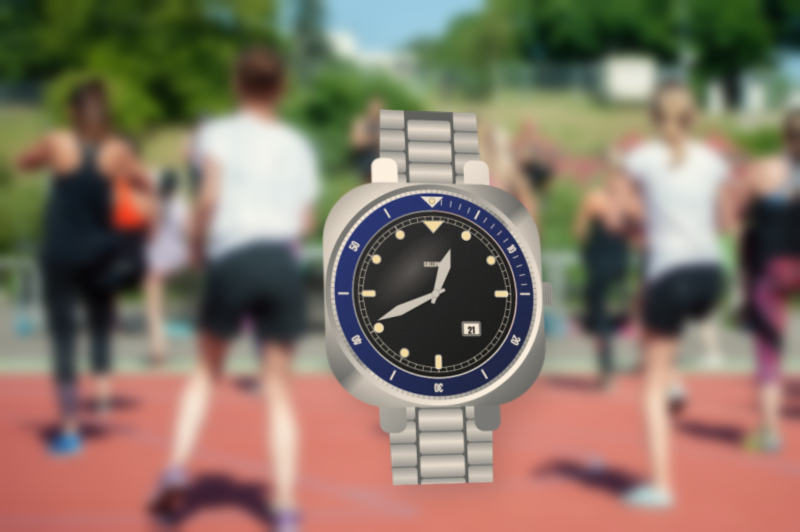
12:41
